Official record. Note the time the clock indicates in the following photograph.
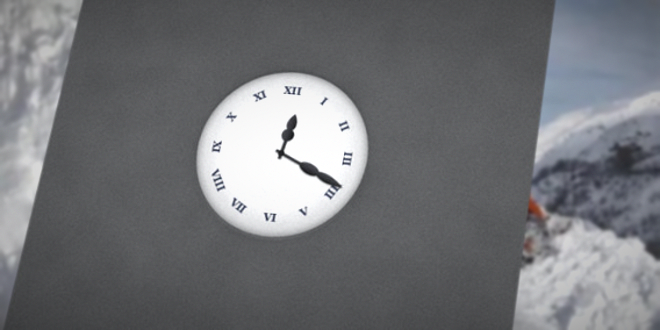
12:19
